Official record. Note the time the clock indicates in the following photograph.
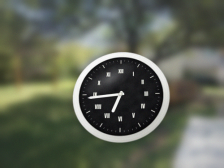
6:44
